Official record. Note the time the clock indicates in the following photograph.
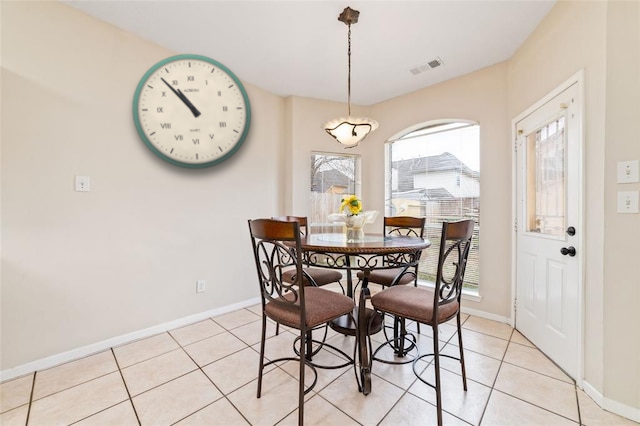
10:53
